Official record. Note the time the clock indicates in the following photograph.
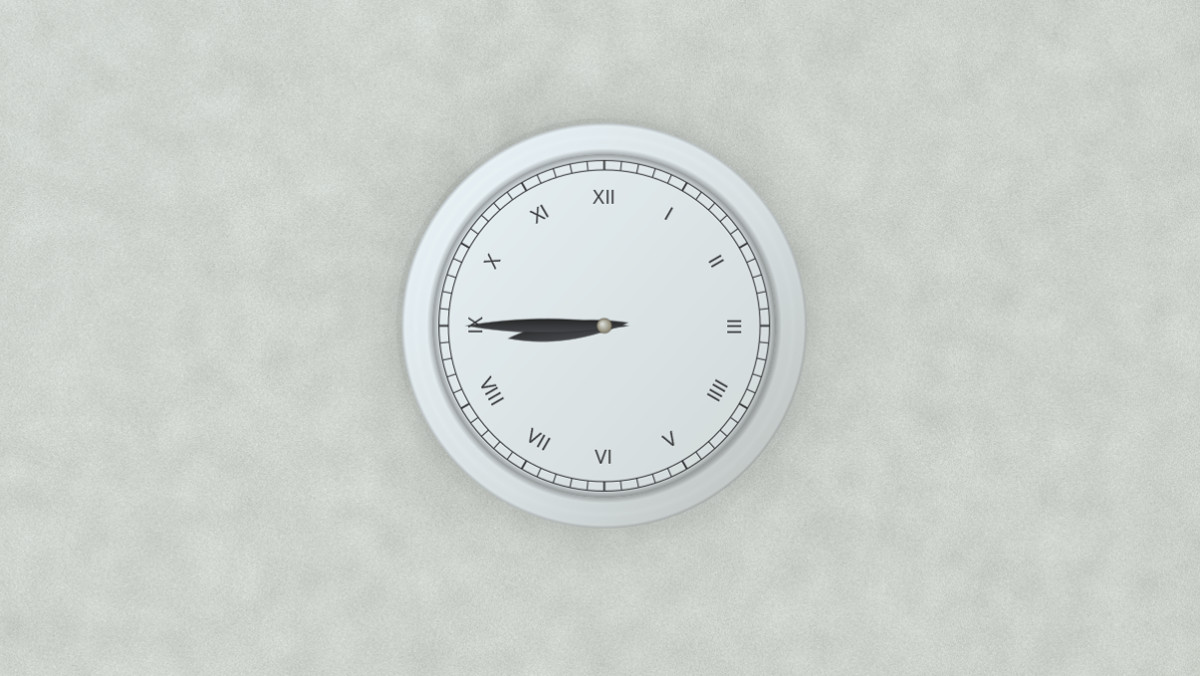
8:45
